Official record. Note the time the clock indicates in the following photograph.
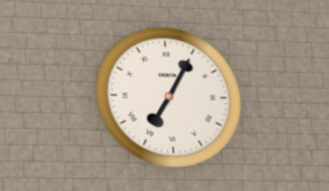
7:05
